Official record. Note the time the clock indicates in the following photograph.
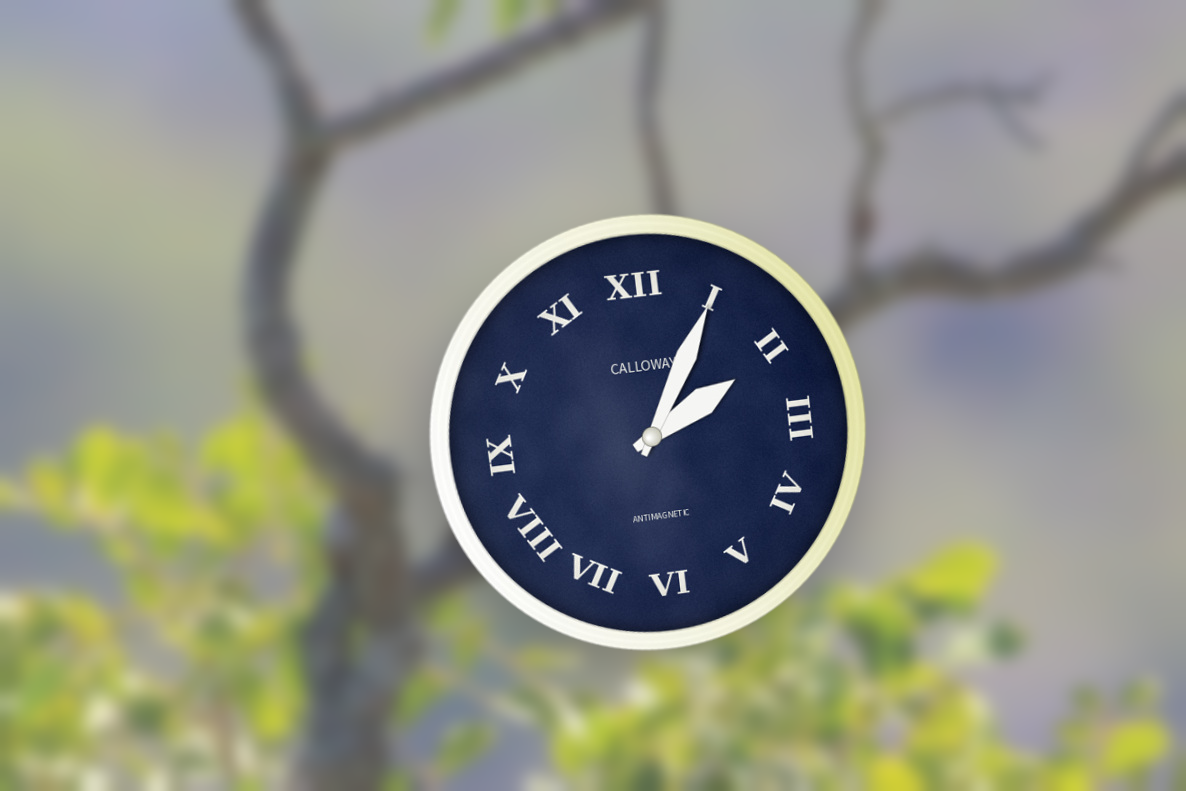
2:05
